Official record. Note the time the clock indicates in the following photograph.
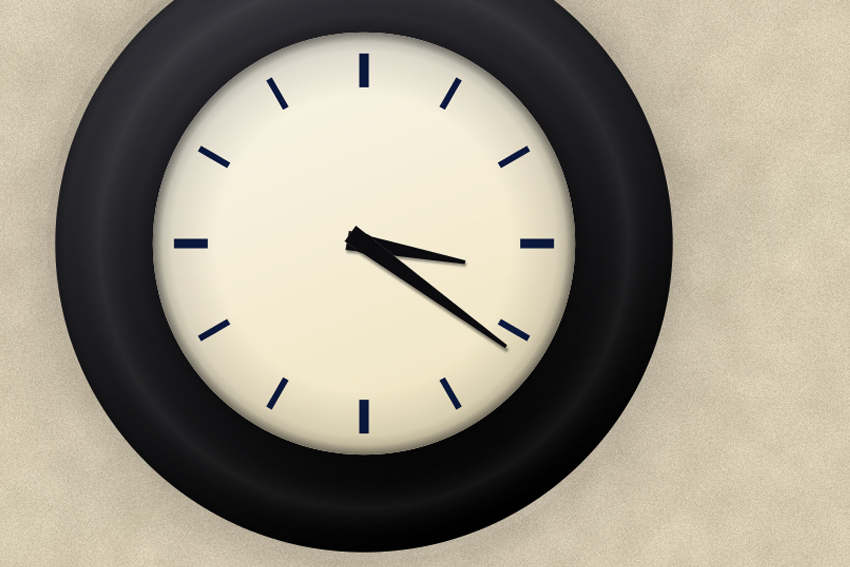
3:21
